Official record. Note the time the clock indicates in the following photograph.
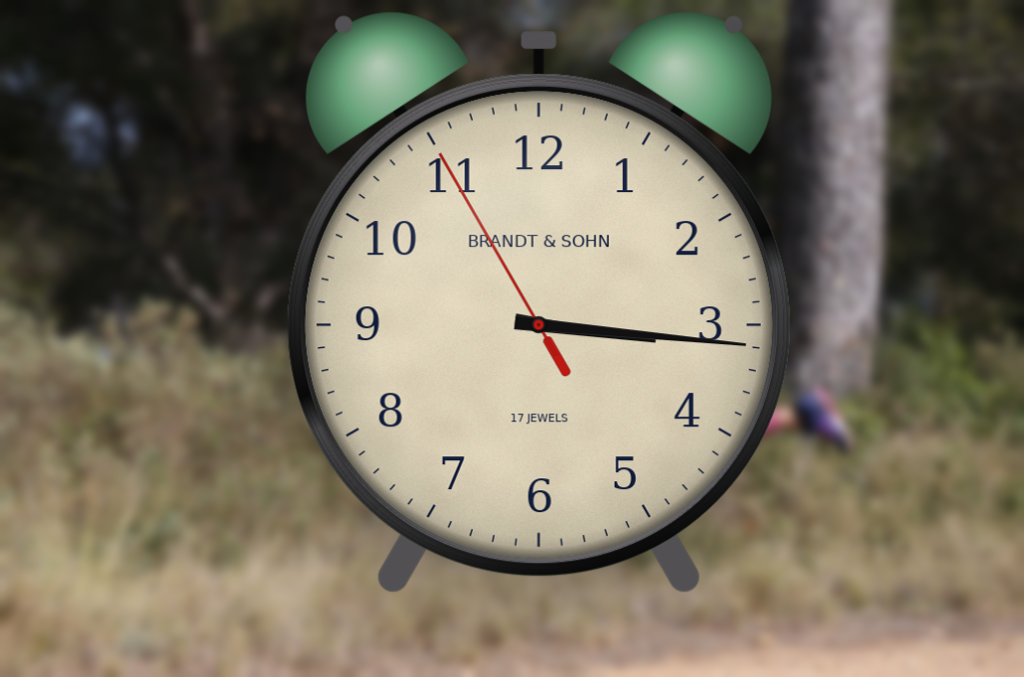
3:15:55
